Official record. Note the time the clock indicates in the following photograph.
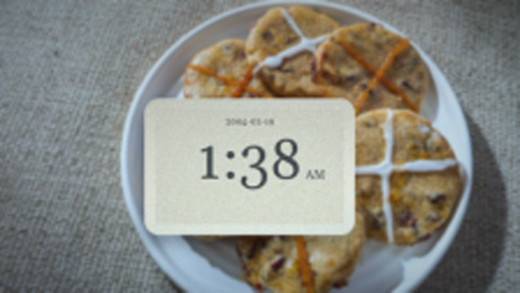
1:38
